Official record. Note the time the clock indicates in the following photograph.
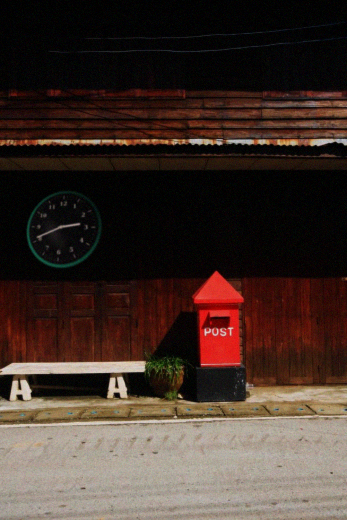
2:41
